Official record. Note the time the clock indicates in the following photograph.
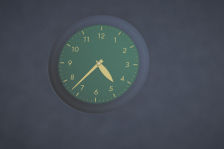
4:37
